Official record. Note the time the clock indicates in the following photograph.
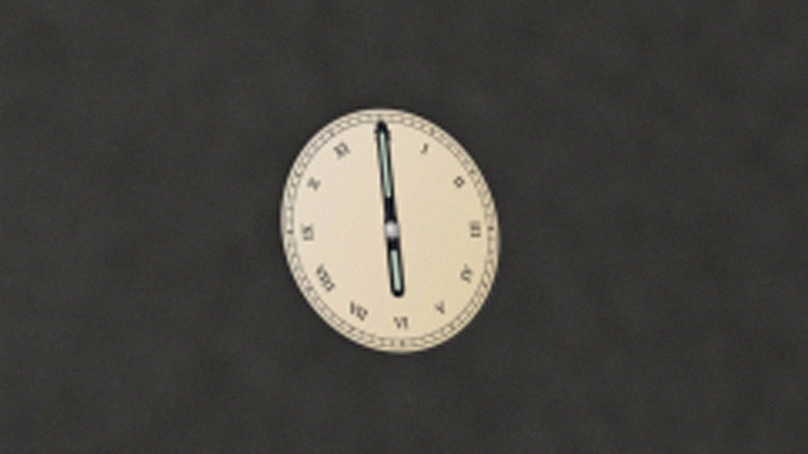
6:00
